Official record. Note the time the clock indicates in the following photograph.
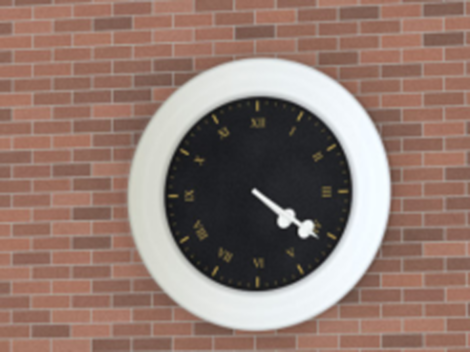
4:21
